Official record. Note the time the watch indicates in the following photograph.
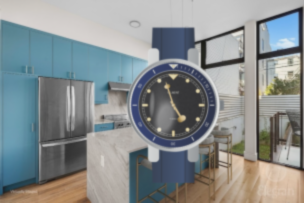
4:57
